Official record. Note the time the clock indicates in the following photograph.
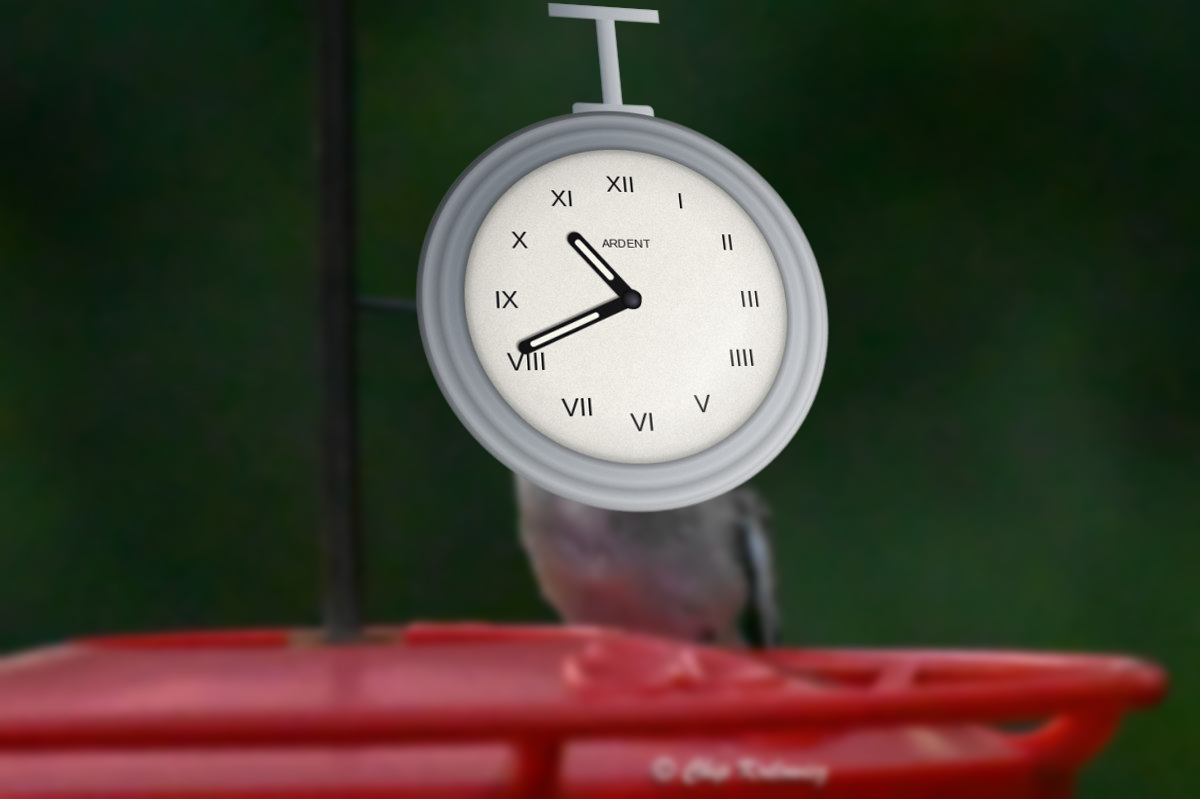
10:41
